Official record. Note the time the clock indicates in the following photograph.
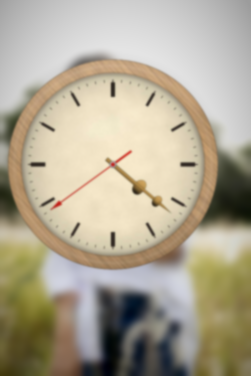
4:21:39
